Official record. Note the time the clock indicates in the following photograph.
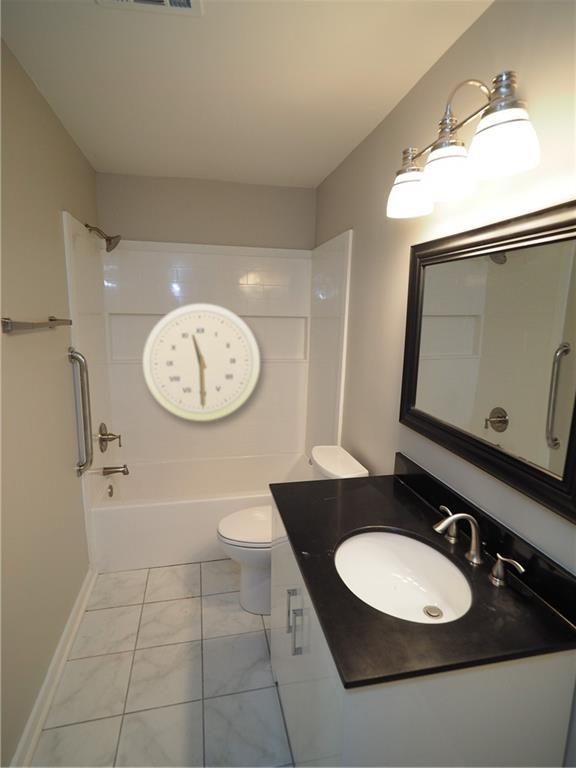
11:30
